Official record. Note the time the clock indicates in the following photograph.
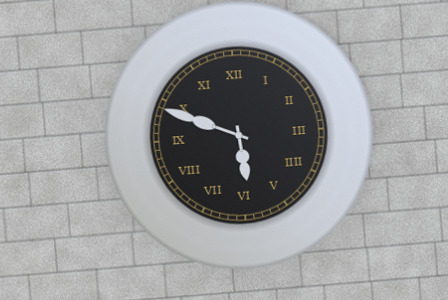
5:49
